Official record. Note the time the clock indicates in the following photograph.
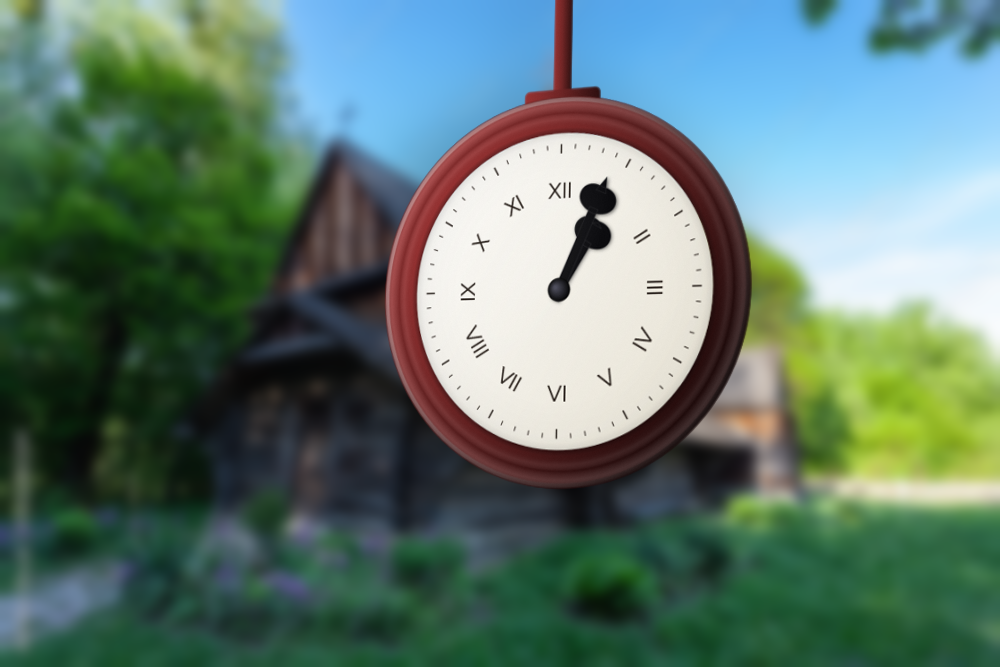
1:04
